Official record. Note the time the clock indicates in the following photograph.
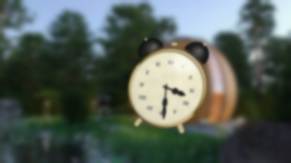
3:29
